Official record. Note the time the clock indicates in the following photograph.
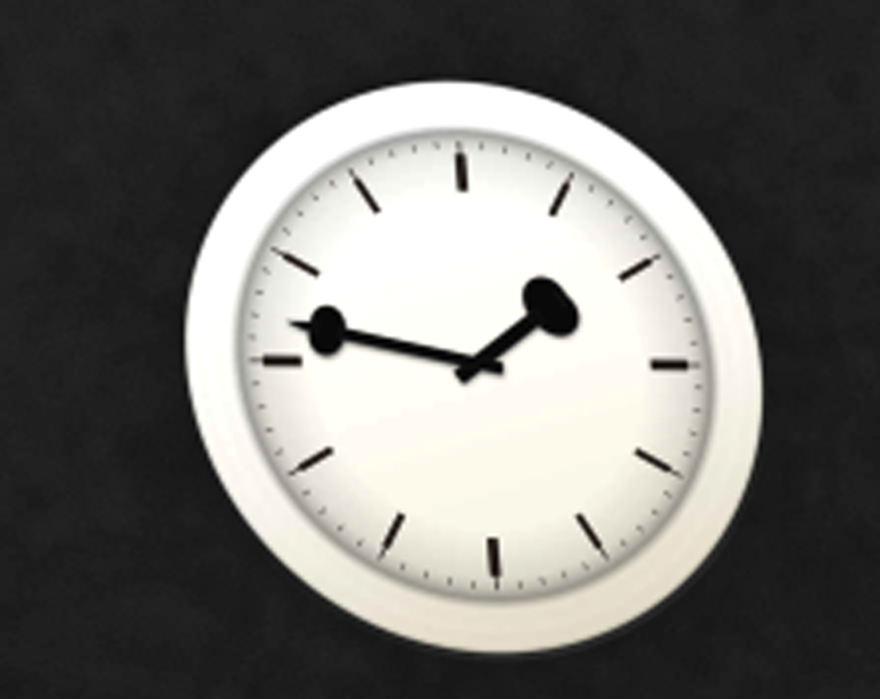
1:47
